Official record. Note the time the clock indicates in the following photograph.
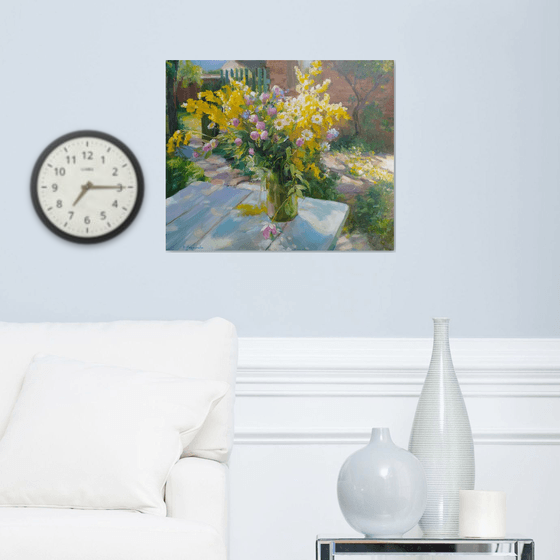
7:15
